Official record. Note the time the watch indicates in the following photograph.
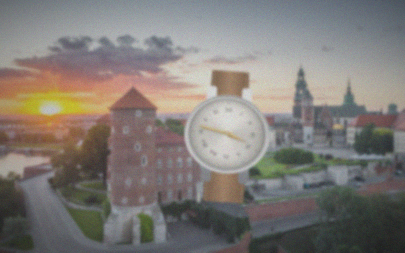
3:47
